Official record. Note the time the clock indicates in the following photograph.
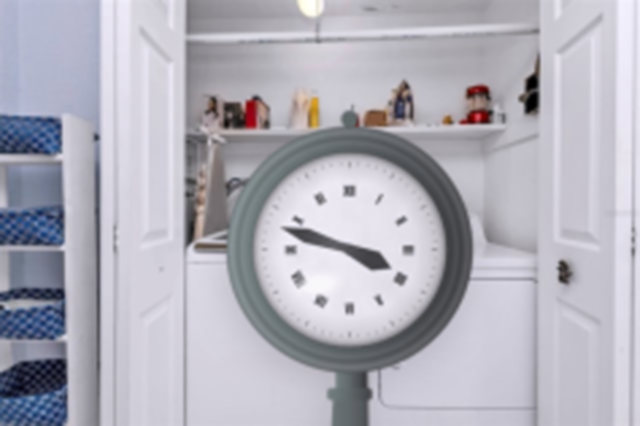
3:48
